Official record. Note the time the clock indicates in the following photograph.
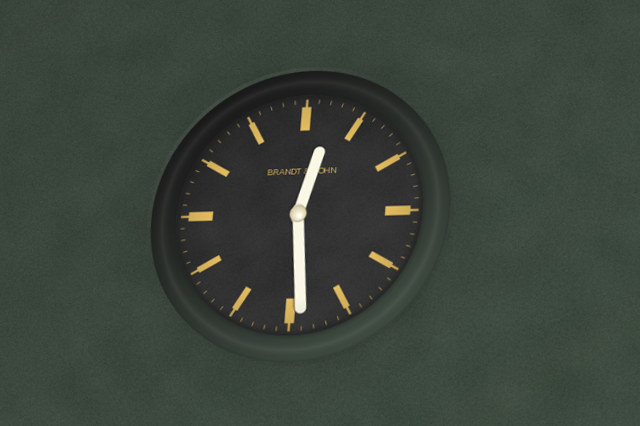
12:29
